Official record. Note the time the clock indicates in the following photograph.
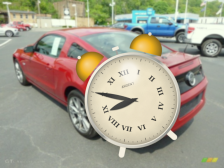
8:50
